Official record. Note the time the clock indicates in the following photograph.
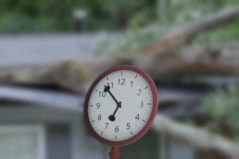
6:53
